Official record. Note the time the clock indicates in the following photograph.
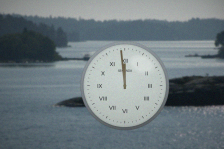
11:59
